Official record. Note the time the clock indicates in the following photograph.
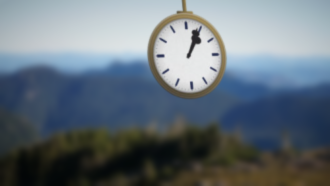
1:04
